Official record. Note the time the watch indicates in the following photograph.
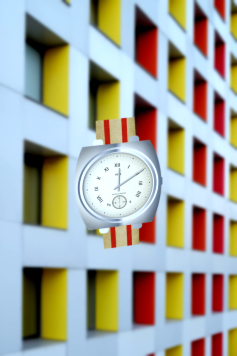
12:10
